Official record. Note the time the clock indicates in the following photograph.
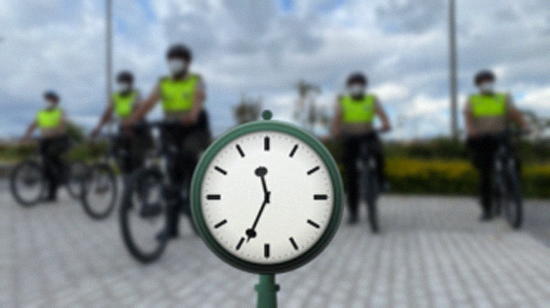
11:34
